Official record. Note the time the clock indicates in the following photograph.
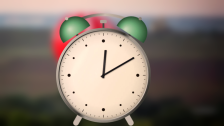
12:10
